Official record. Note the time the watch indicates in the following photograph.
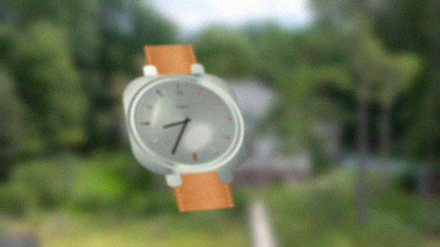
8:35
